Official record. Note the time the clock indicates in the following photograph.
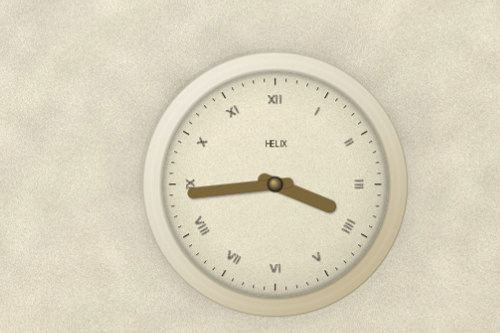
3:44
